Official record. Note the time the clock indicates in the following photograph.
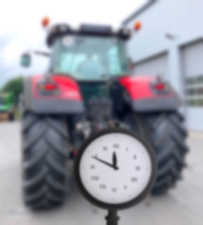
11:49
